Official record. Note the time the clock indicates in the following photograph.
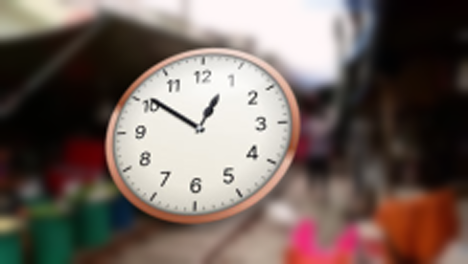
12:51
